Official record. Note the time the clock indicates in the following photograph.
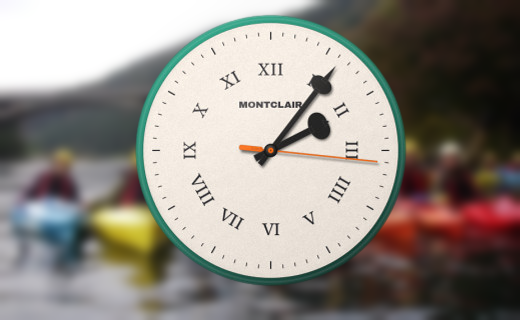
2:06:16
